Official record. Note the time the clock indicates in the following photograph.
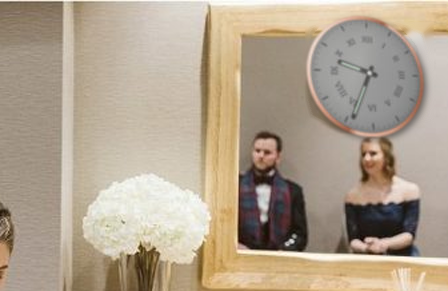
9:34
